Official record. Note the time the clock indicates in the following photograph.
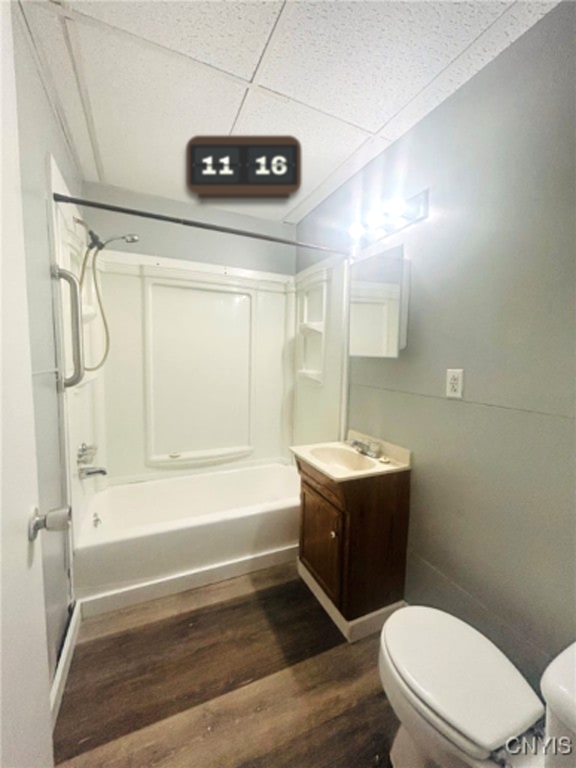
11:16
